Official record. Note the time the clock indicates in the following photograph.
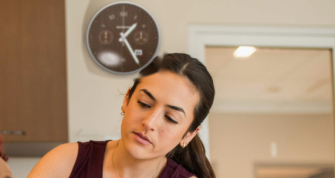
1:25
